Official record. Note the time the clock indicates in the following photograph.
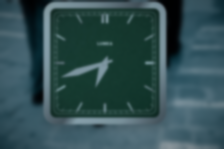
6:42
